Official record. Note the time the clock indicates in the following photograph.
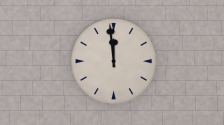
11:59
